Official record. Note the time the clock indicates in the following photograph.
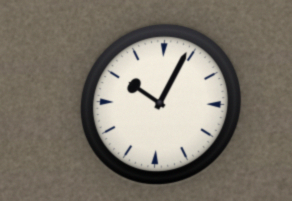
10:04
